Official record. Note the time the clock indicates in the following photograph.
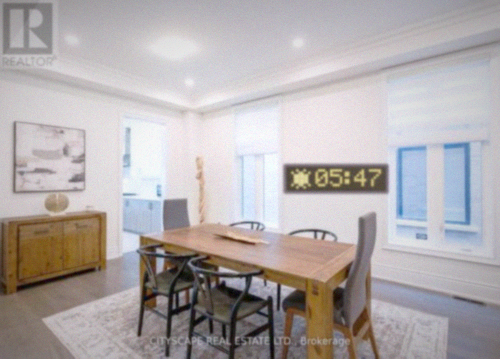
5:47
